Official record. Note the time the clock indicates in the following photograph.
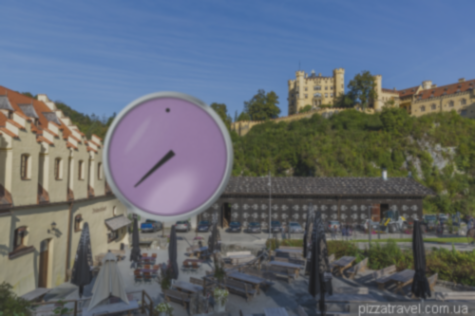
7:38
